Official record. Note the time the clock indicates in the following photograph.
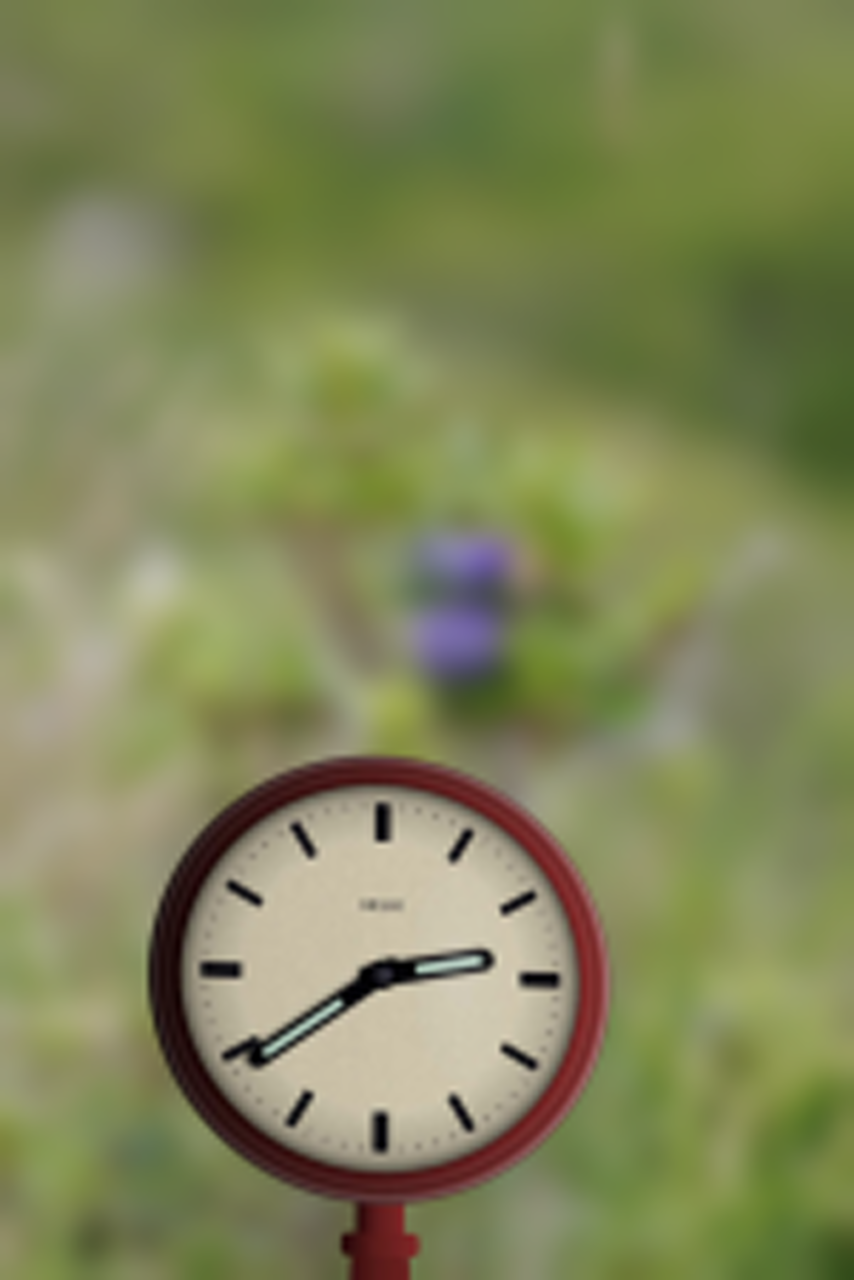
2:39
